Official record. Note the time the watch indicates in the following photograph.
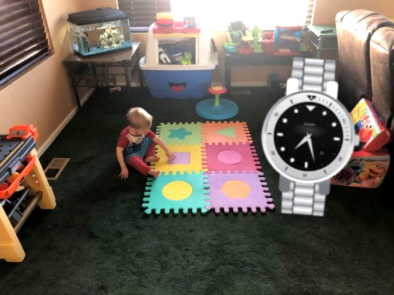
7:27
